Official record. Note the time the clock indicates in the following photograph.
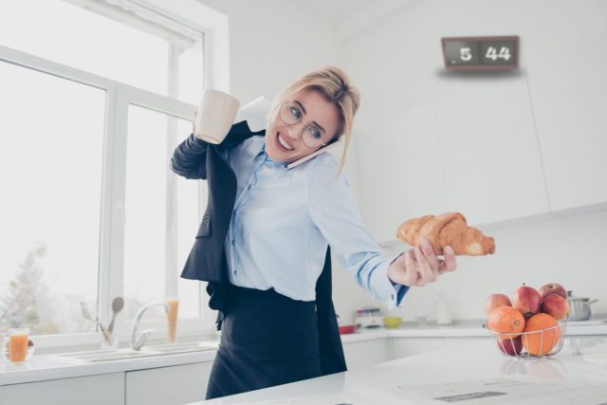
5:44
